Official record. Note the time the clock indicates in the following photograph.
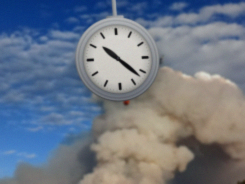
10:22
